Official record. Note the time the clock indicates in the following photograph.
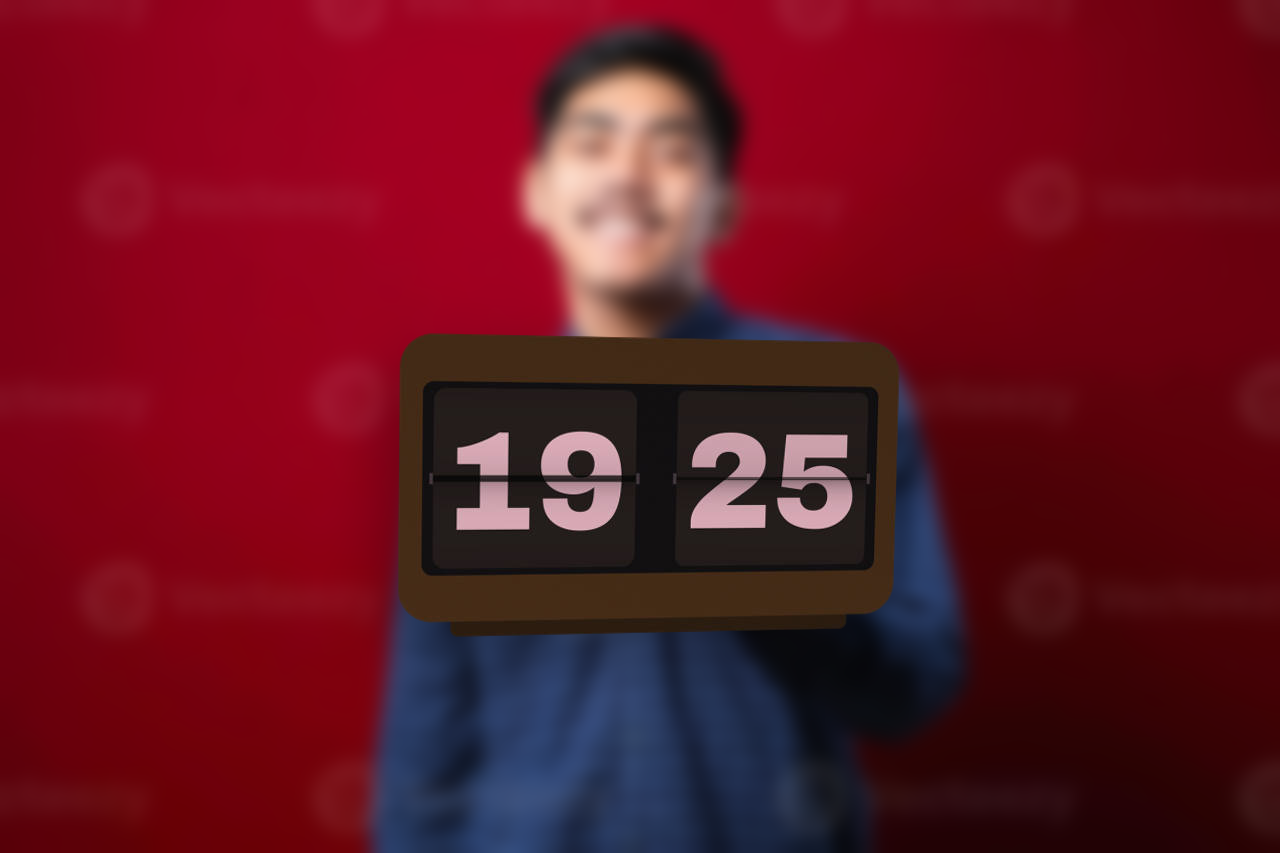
19:25
